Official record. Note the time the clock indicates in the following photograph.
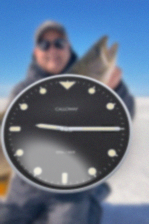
9:15
